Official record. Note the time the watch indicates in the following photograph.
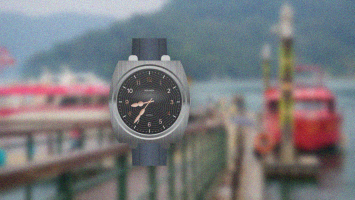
8:36
